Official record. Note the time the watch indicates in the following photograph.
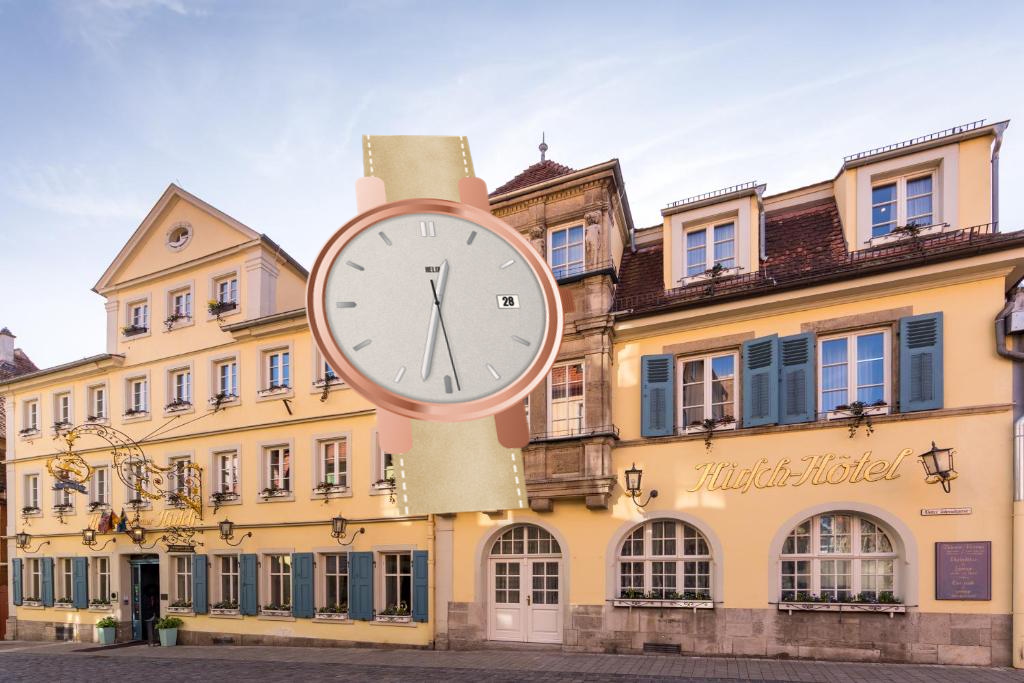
12:32:29
